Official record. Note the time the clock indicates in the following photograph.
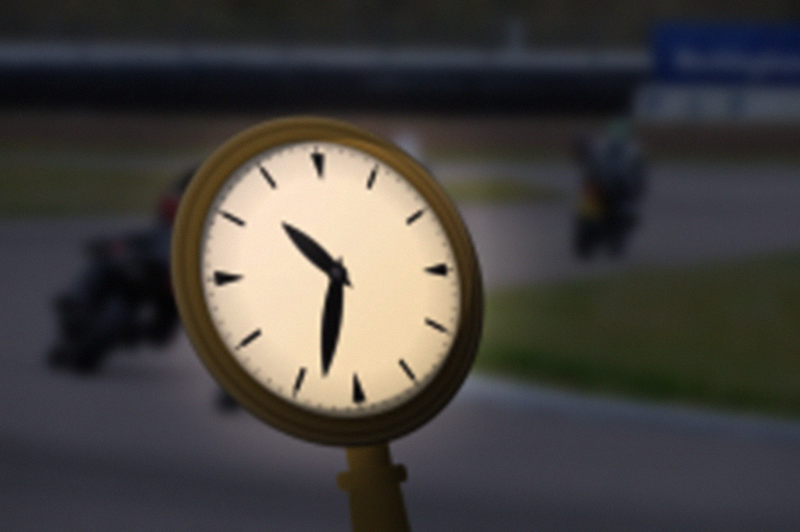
10:33
